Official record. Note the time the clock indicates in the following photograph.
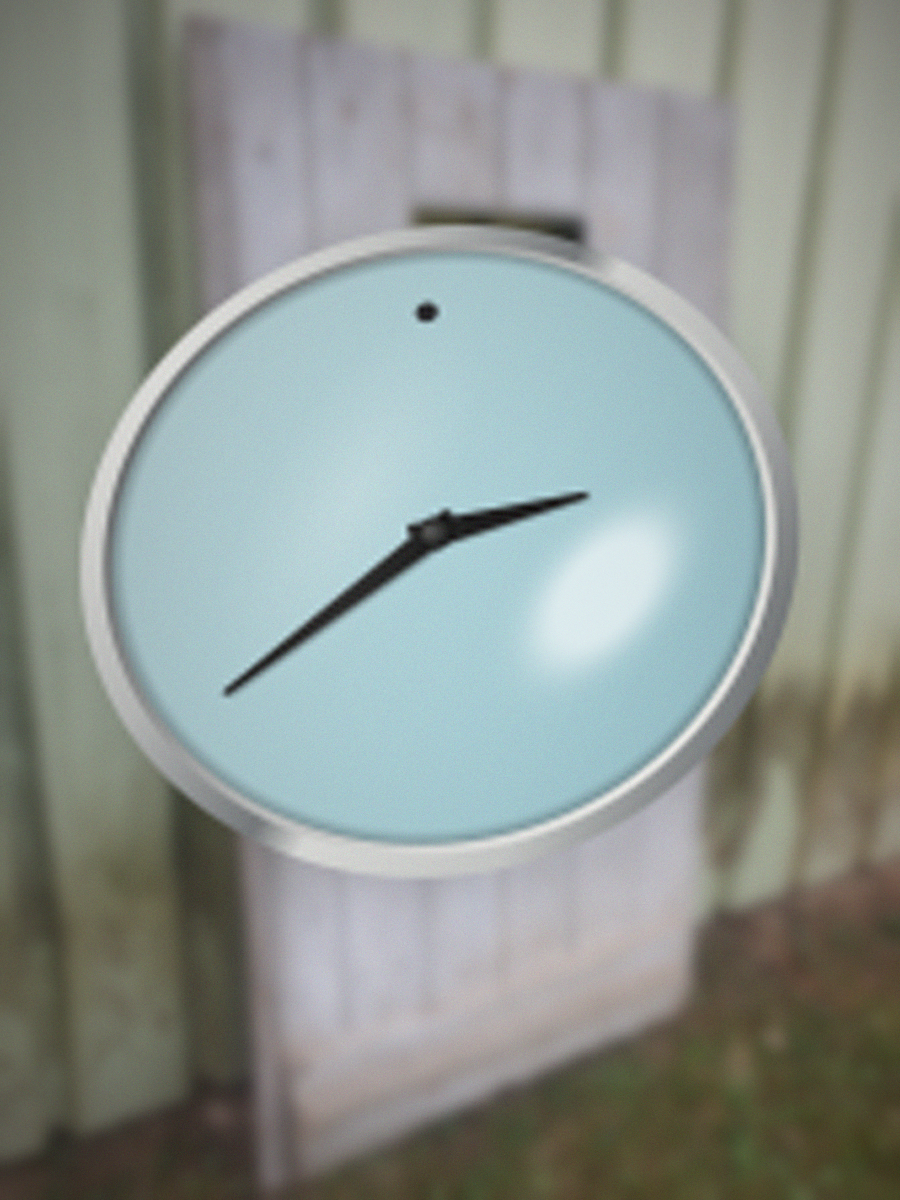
2:39
